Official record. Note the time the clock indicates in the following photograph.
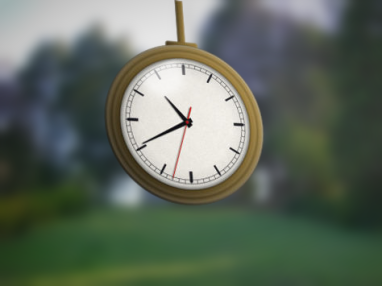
10:40:33
